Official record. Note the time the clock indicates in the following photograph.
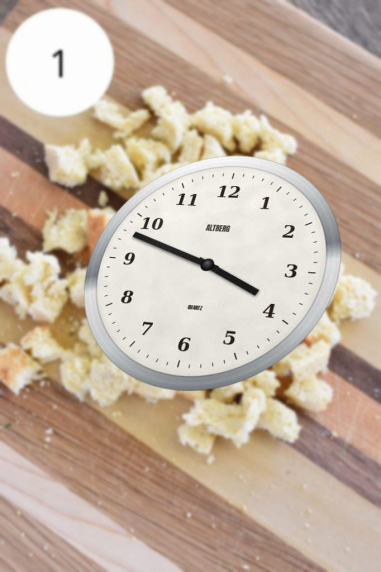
3:48
